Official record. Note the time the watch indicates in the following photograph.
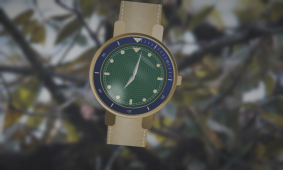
7:02
